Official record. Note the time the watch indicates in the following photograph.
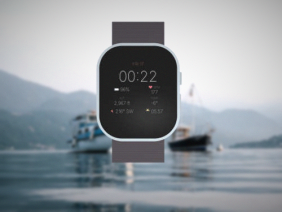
0:22
